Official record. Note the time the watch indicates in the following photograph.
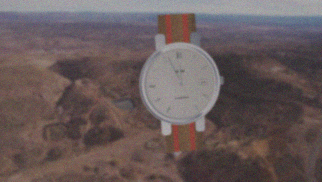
11:56
